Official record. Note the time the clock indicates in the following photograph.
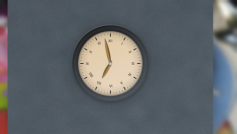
6:58
